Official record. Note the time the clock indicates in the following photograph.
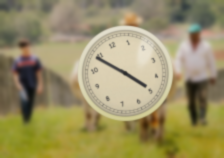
4:54
